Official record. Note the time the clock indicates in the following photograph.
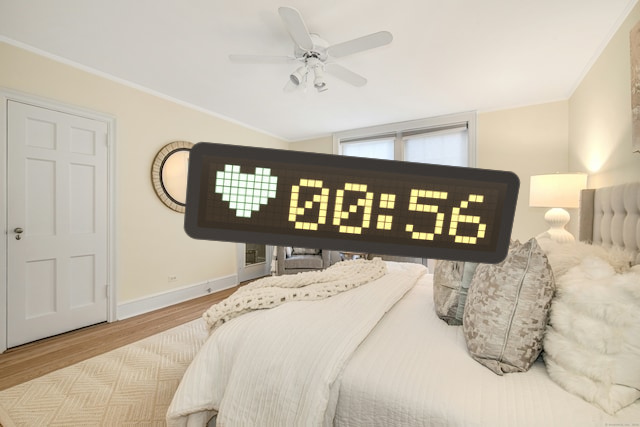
0:56
